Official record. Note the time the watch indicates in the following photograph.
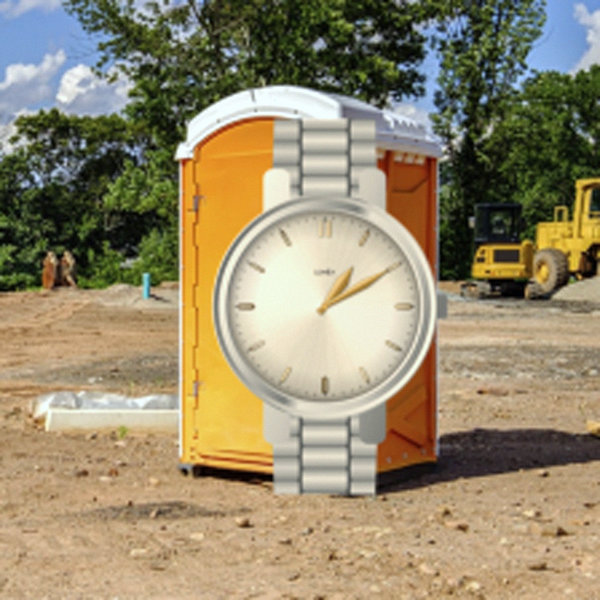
1:10
